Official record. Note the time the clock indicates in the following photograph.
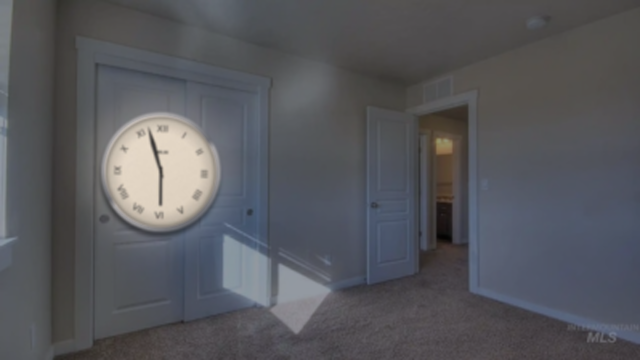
5:57
